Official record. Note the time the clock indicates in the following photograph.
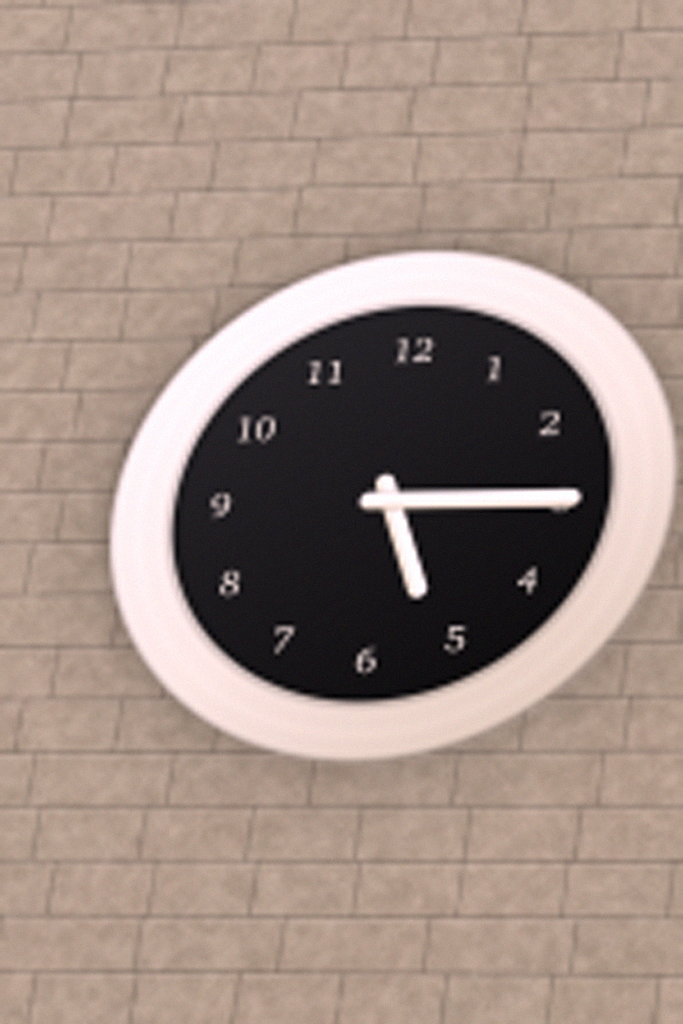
5:15
